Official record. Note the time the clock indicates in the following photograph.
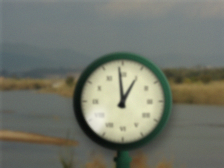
12:59
